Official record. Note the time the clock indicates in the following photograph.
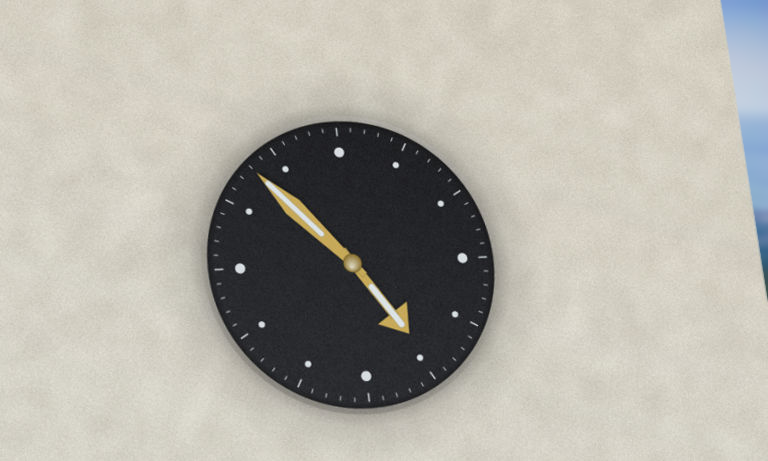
4:53
